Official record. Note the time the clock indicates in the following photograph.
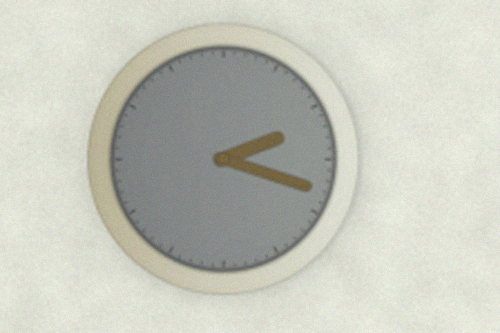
2:18
